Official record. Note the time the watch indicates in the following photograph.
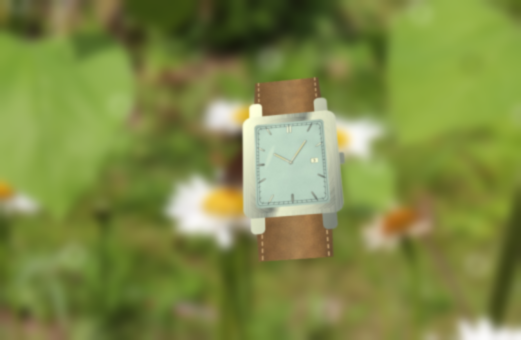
10:06
